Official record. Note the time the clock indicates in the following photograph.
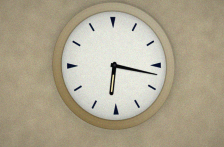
6:17
